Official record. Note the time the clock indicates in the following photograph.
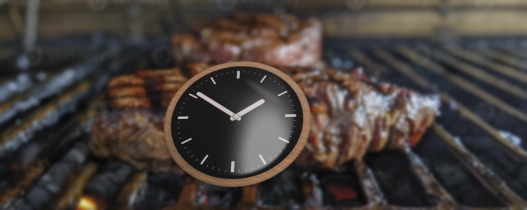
1:51
